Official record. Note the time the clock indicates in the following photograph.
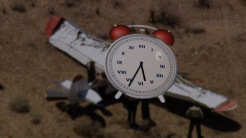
5:34
